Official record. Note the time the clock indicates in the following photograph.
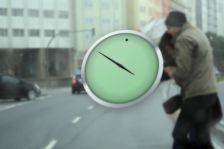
3:49
